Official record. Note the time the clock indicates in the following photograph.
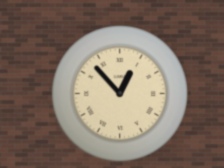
12:53
